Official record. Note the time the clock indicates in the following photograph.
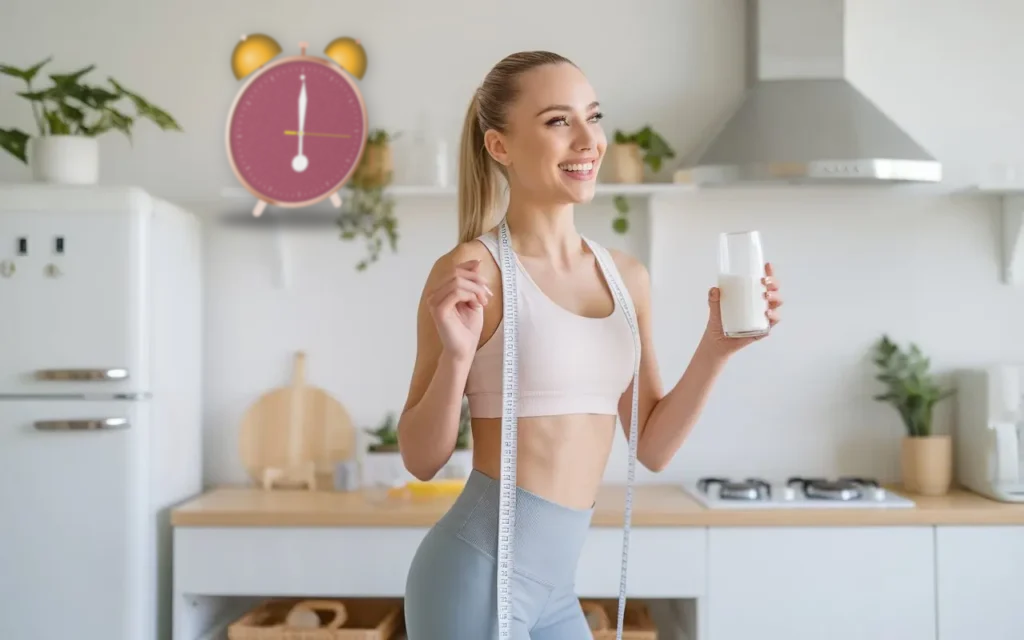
6:00:16
